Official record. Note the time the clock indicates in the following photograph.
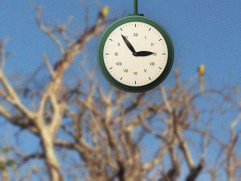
2:54
